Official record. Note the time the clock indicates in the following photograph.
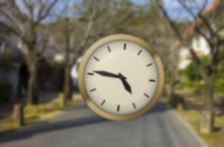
4:46
